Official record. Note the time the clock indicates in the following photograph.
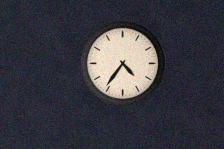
4:36
